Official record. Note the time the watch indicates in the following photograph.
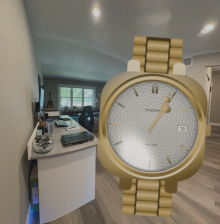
1:04
